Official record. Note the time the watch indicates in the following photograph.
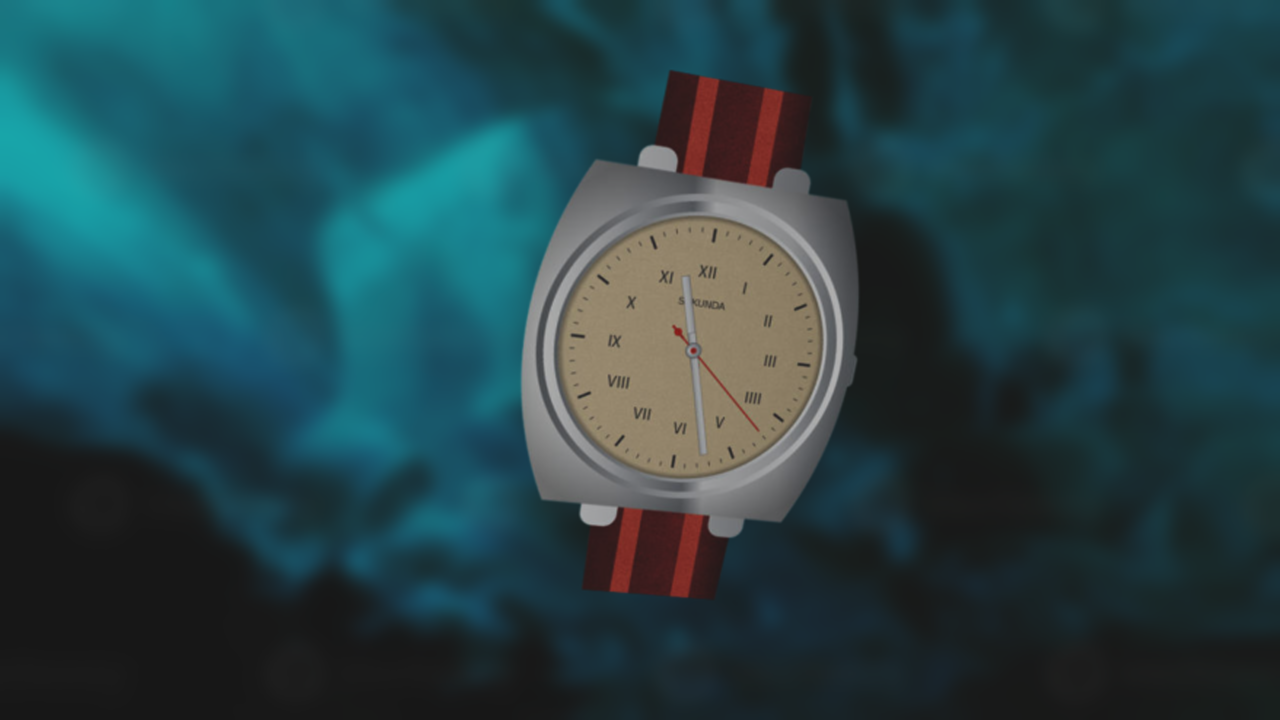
11:27:22
